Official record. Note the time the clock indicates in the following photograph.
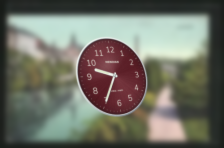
9:35
